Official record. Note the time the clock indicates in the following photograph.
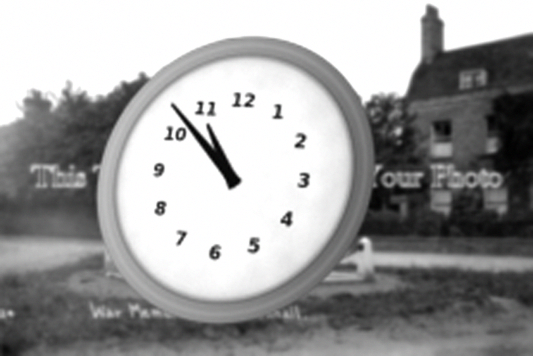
10:52
